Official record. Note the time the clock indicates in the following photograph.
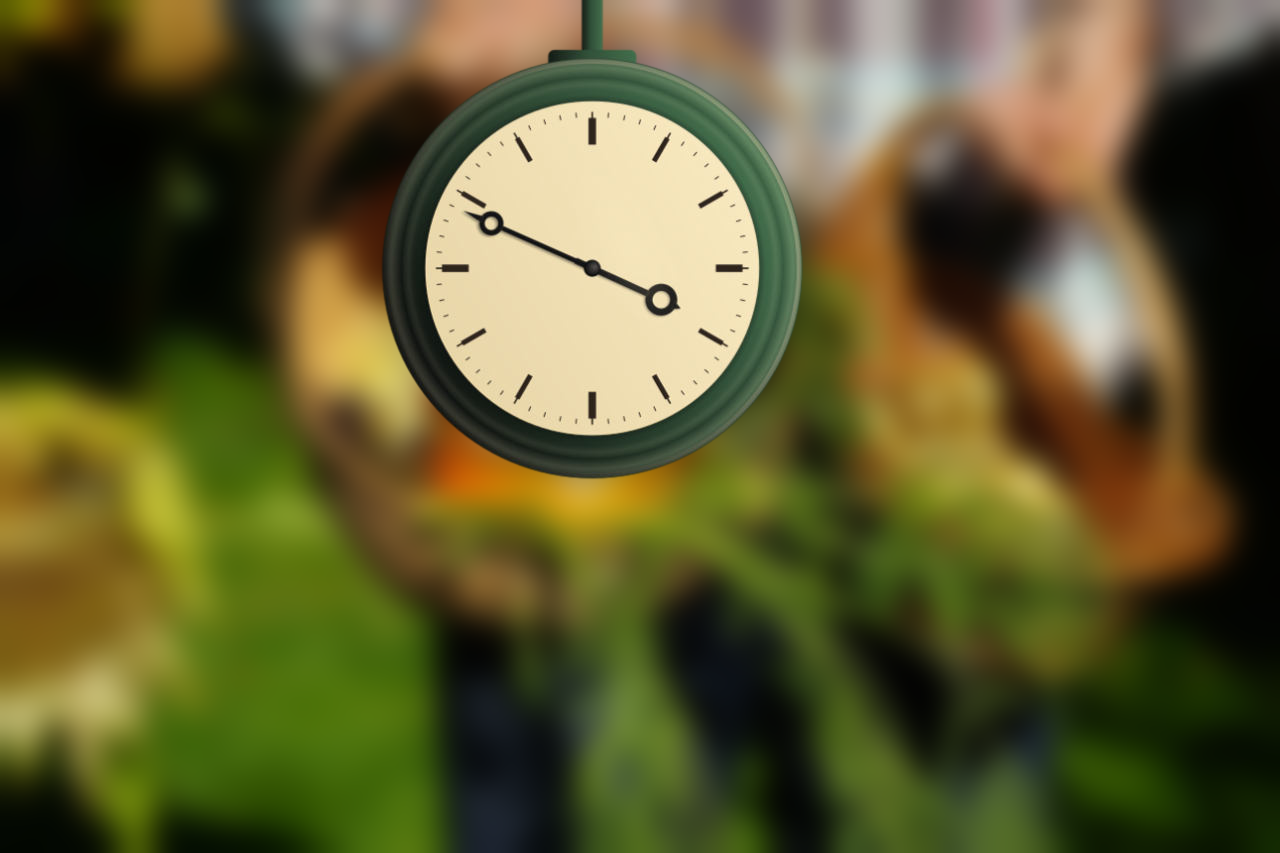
3:49
